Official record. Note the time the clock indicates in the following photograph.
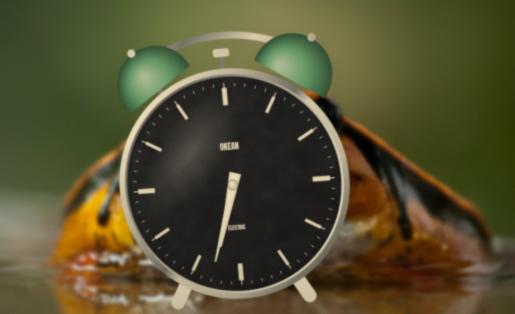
6:33
